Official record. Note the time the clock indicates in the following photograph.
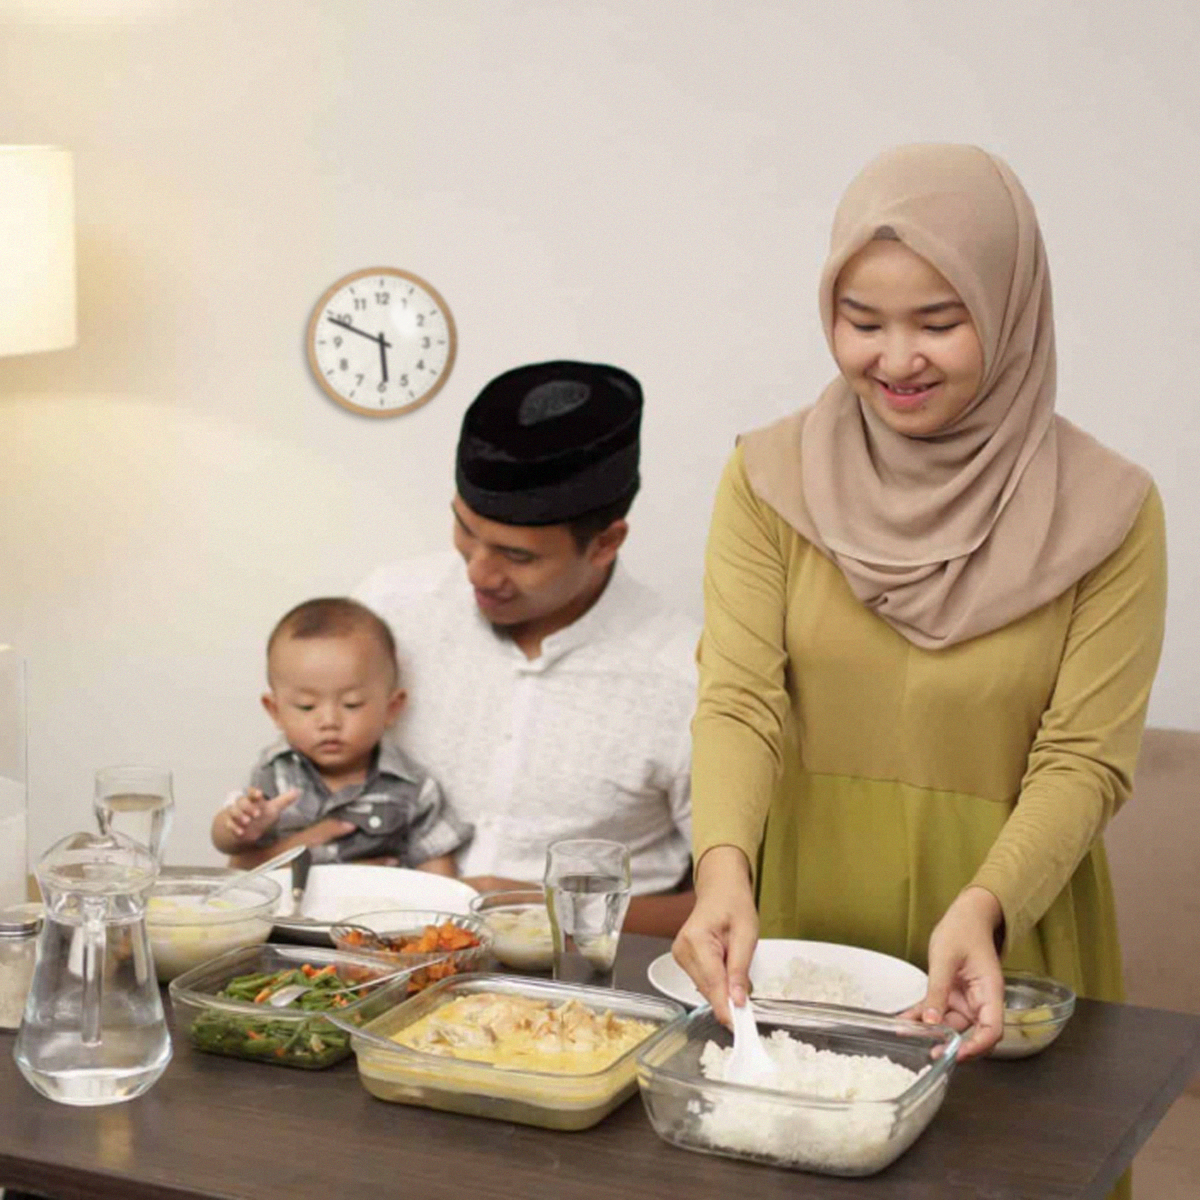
5:49
